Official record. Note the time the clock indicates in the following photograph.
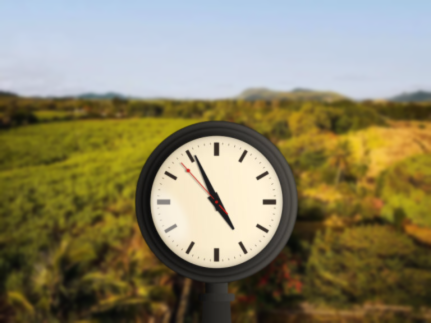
4:55:53
